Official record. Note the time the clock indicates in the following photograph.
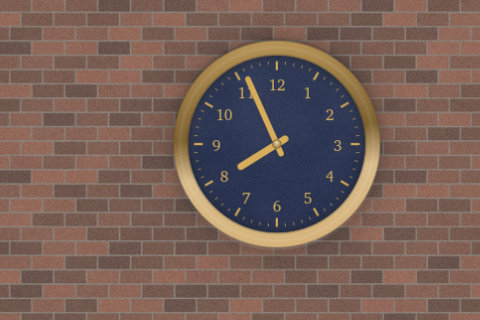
7:56
